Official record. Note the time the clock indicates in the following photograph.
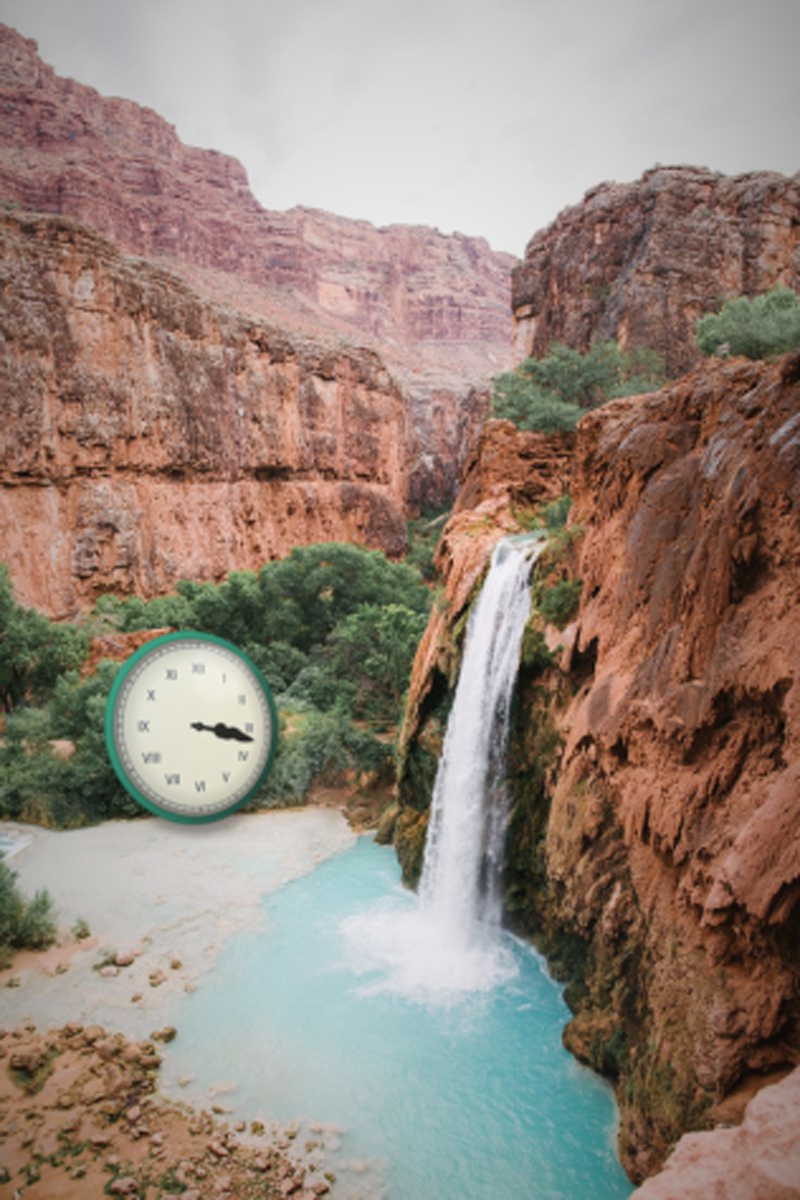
3:17
